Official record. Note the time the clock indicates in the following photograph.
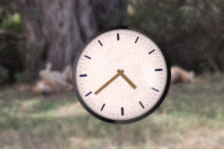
4:39
